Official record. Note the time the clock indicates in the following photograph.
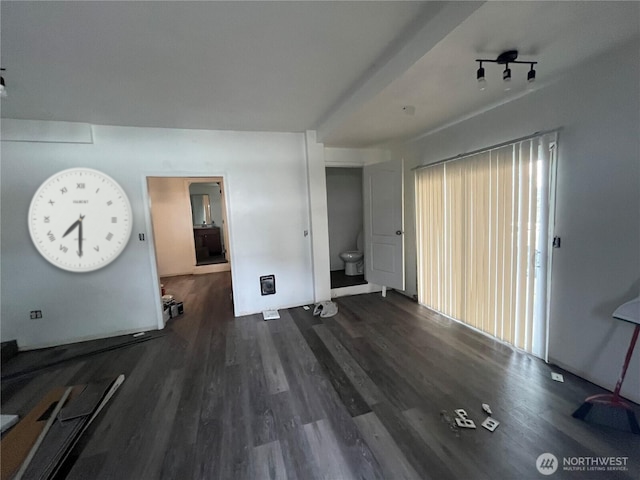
7:30
